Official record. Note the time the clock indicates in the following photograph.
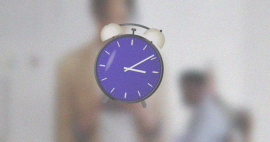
3:09
